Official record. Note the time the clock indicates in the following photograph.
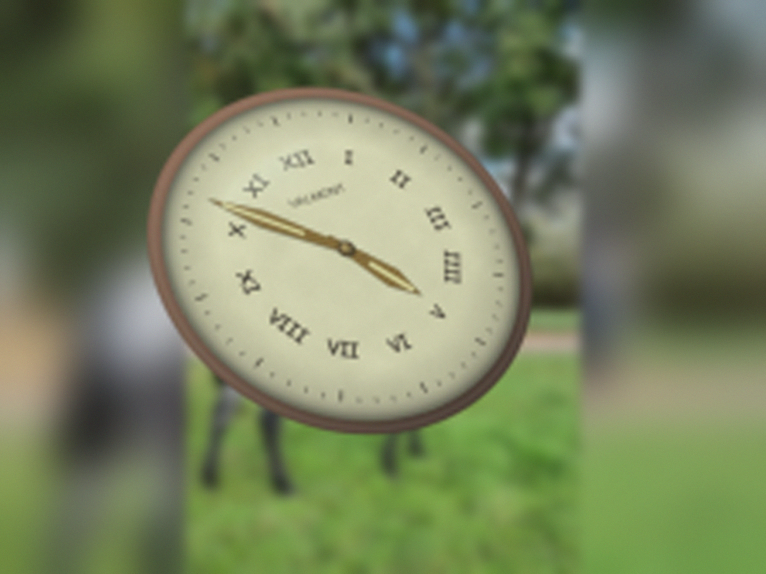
4:52
